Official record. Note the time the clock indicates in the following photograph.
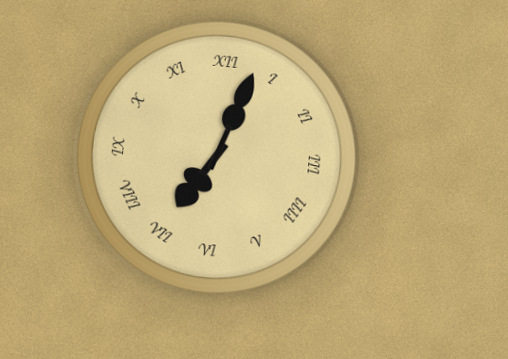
7:03
